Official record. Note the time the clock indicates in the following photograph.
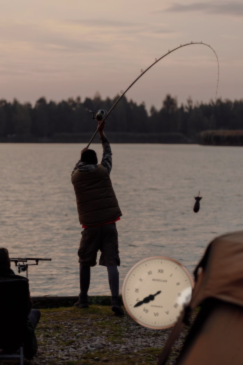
7:39
